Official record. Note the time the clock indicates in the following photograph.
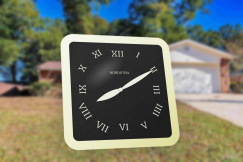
8:10
